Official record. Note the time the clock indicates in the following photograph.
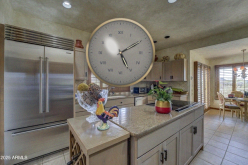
5:10
